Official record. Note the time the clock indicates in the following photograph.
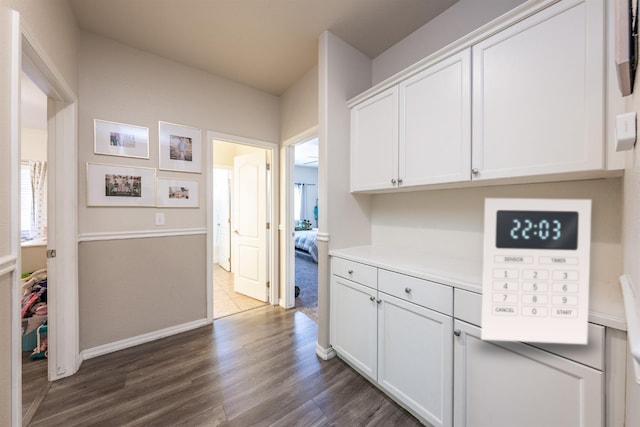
22:03
